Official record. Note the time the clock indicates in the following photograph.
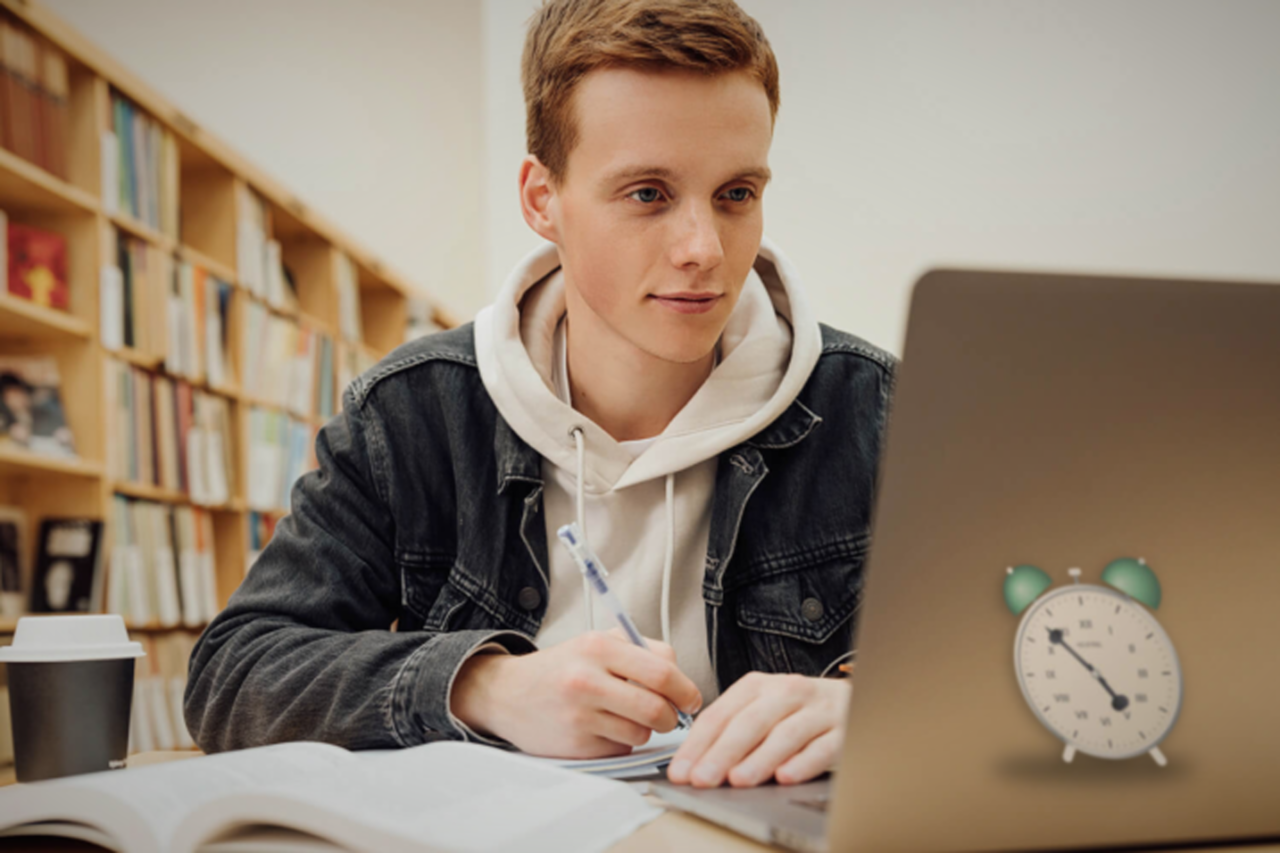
4:53
